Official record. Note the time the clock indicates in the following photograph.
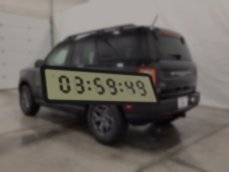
3:59:49
